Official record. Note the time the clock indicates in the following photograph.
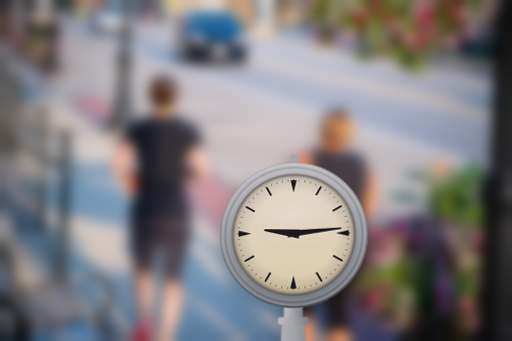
9:14
